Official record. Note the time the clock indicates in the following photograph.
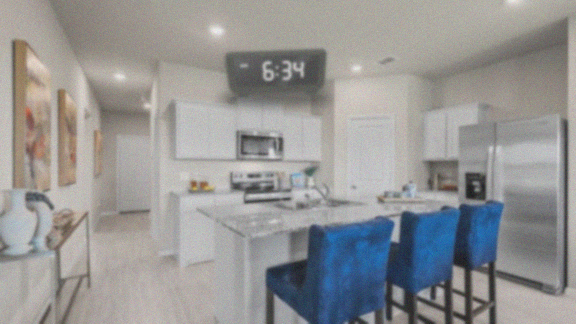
6:34
